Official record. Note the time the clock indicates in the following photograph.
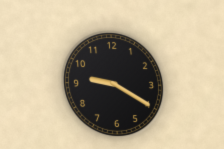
9:20
